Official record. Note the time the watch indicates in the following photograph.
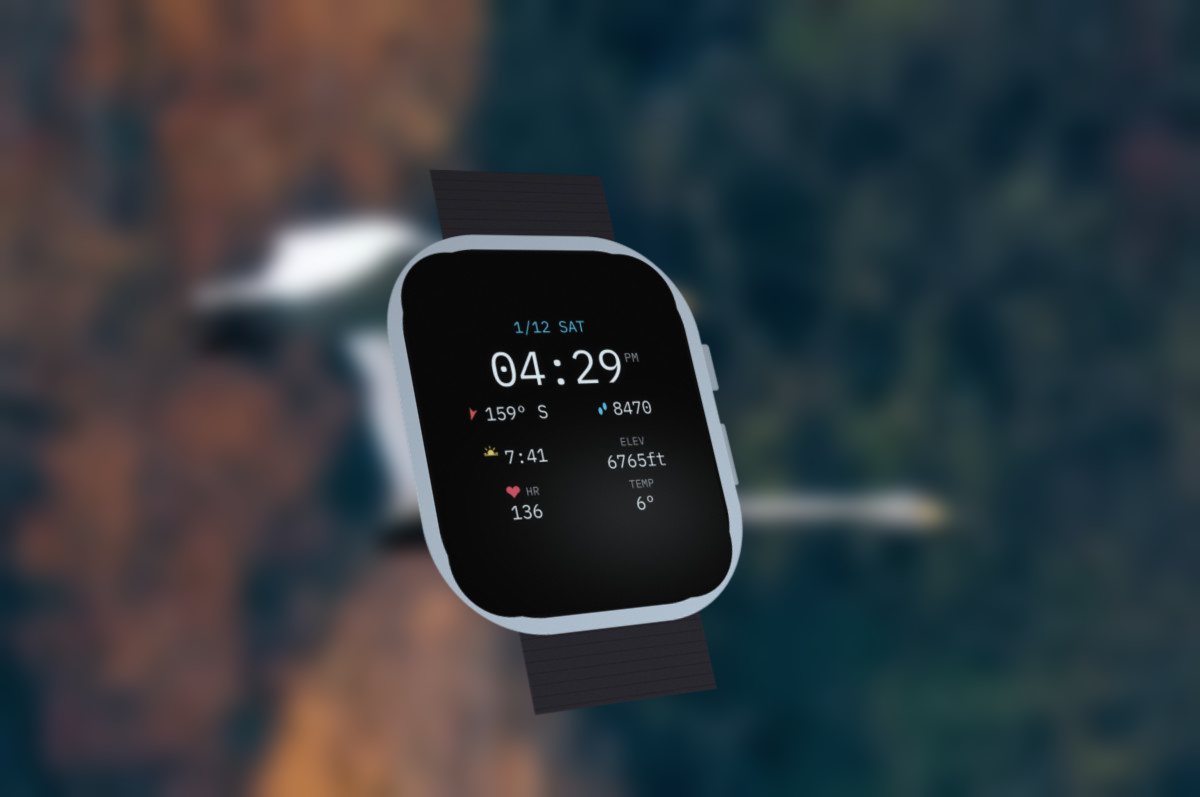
4:29
